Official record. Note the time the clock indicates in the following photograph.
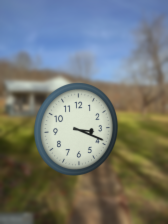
3:19
